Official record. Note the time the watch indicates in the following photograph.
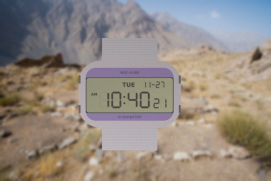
10:40:21
